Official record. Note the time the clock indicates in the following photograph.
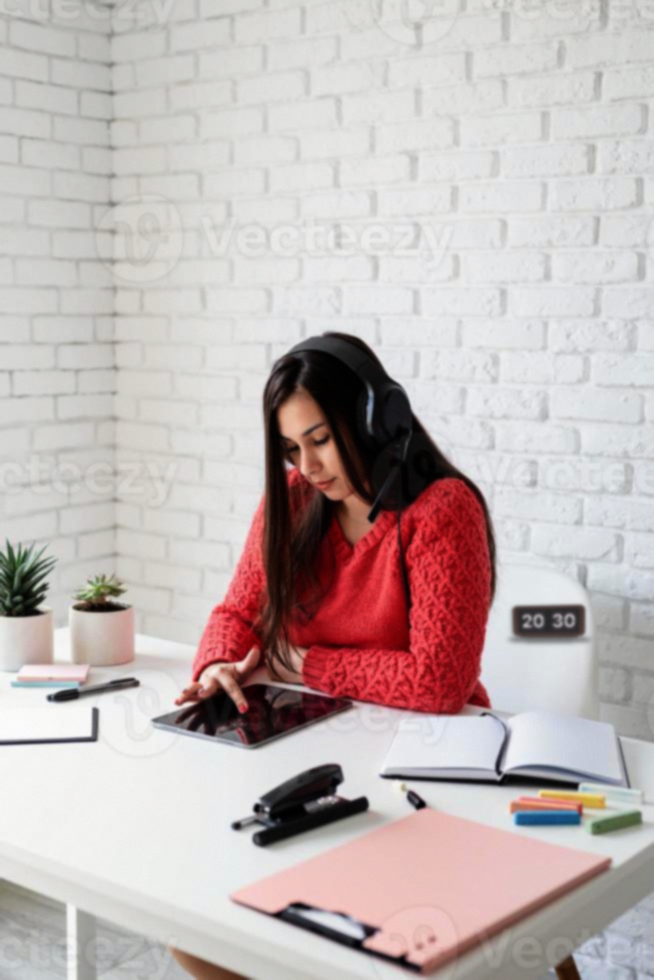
20:30
